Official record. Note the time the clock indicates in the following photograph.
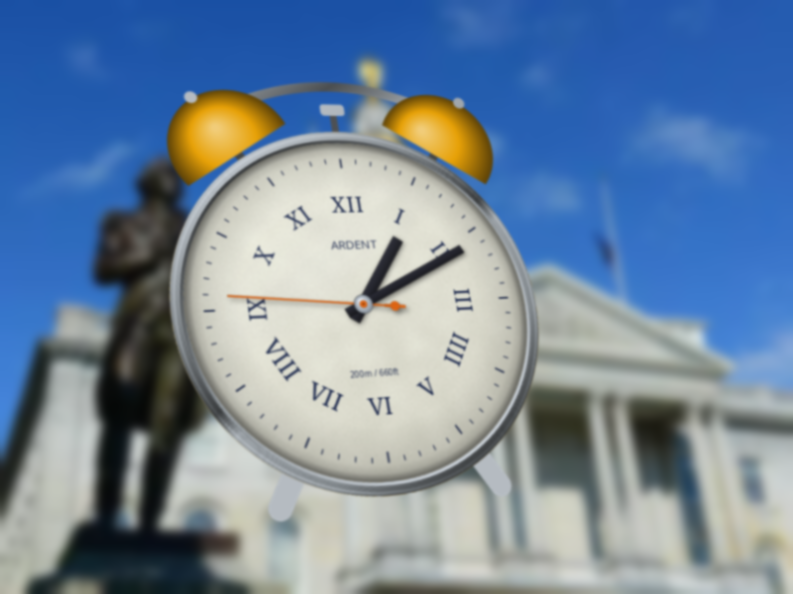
1:10:46
